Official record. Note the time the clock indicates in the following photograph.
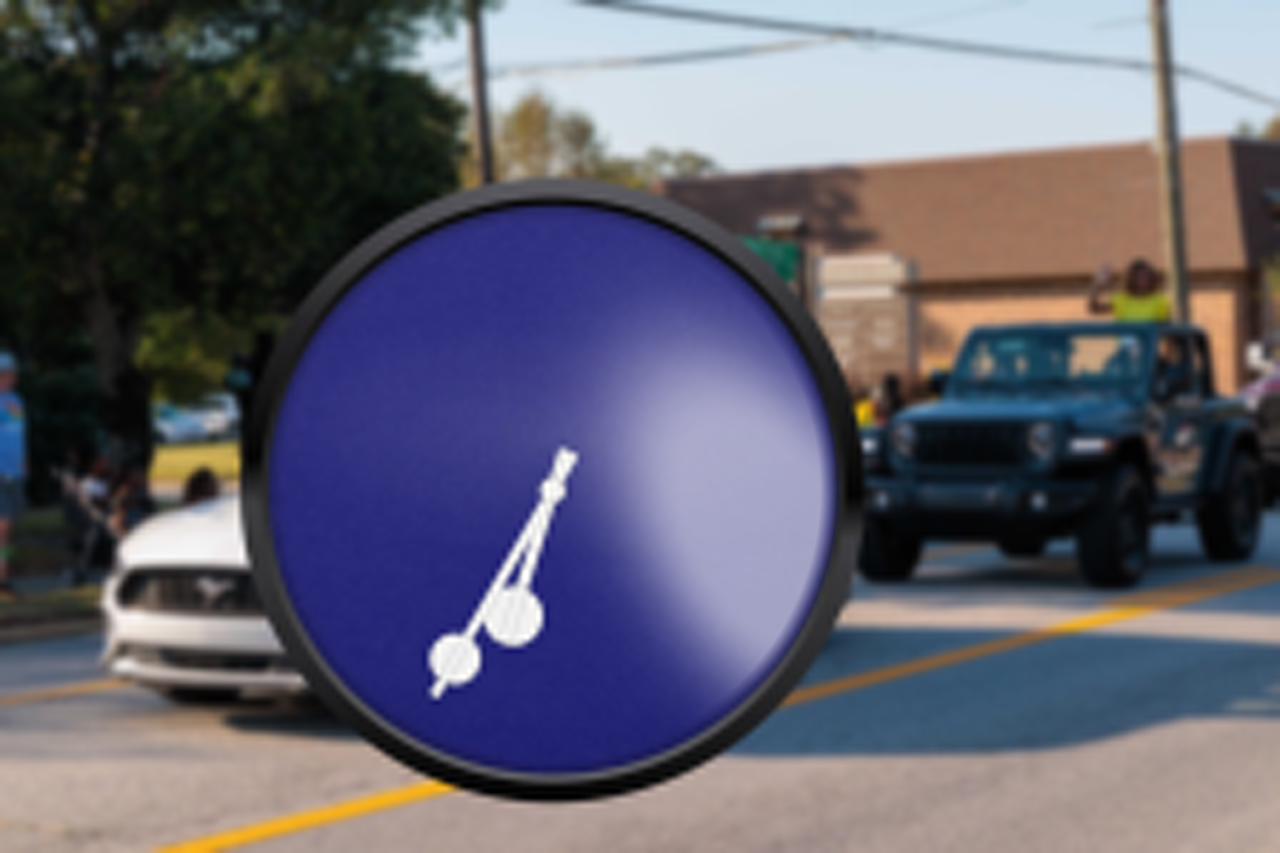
6:35
